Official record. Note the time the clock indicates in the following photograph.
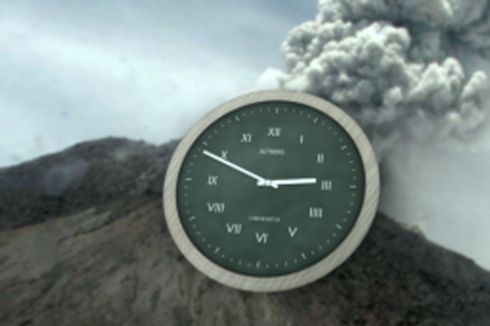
2:49
